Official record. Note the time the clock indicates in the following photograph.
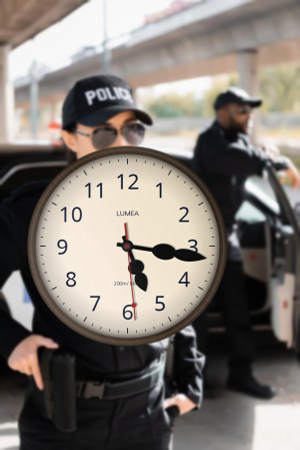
5:16:29
